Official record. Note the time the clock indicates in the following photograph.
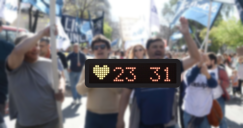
23:31
